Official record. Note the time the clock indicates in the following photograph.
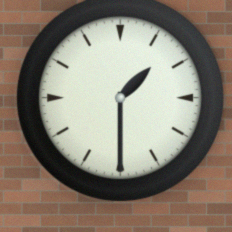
1:30
